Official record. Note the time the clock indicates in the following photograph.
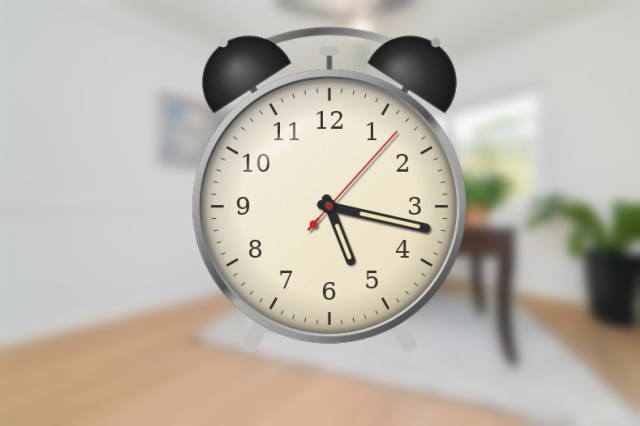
5:17:07
